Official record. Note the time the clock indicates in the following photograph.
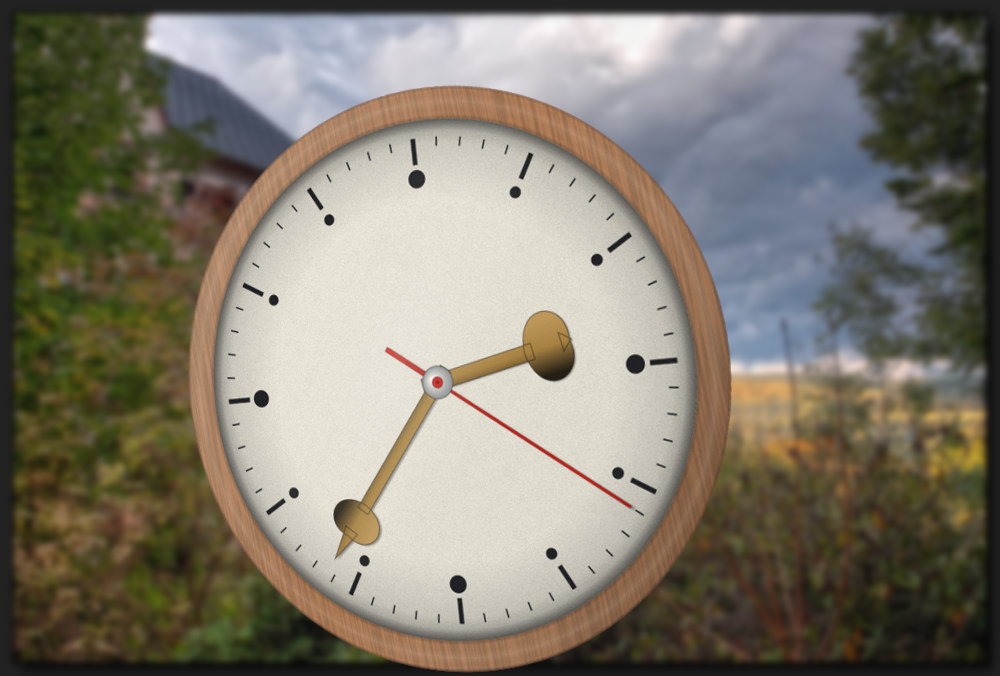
2:36:21
